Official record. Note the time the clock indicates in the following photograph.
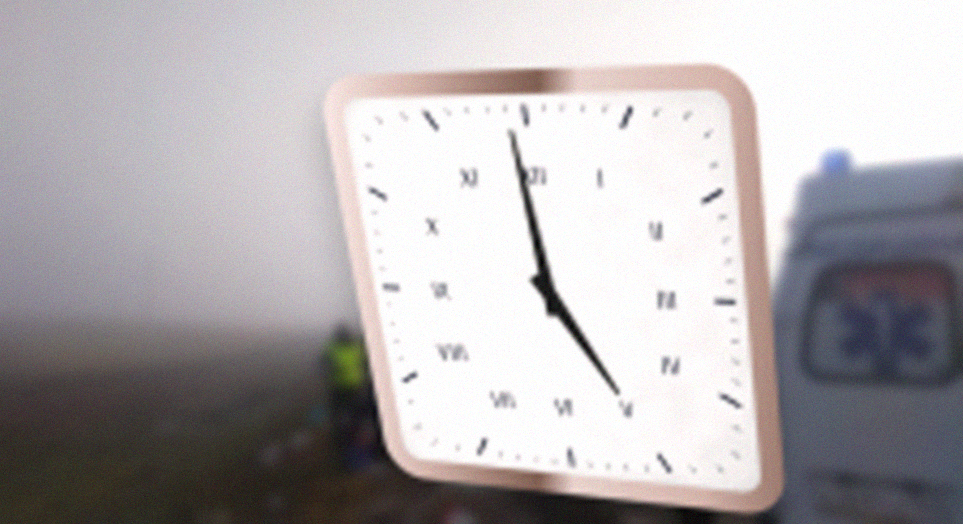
4:59
